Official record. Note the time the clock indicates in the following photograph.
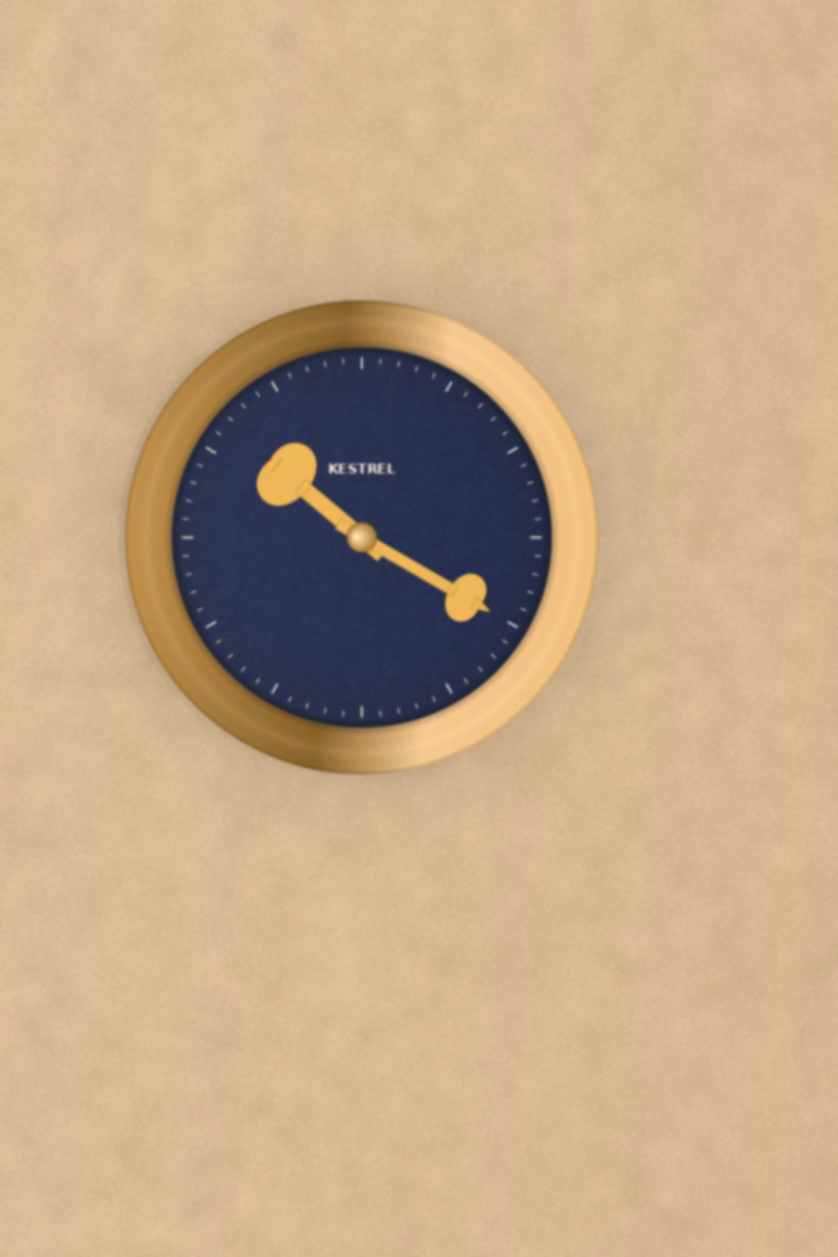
10:20
